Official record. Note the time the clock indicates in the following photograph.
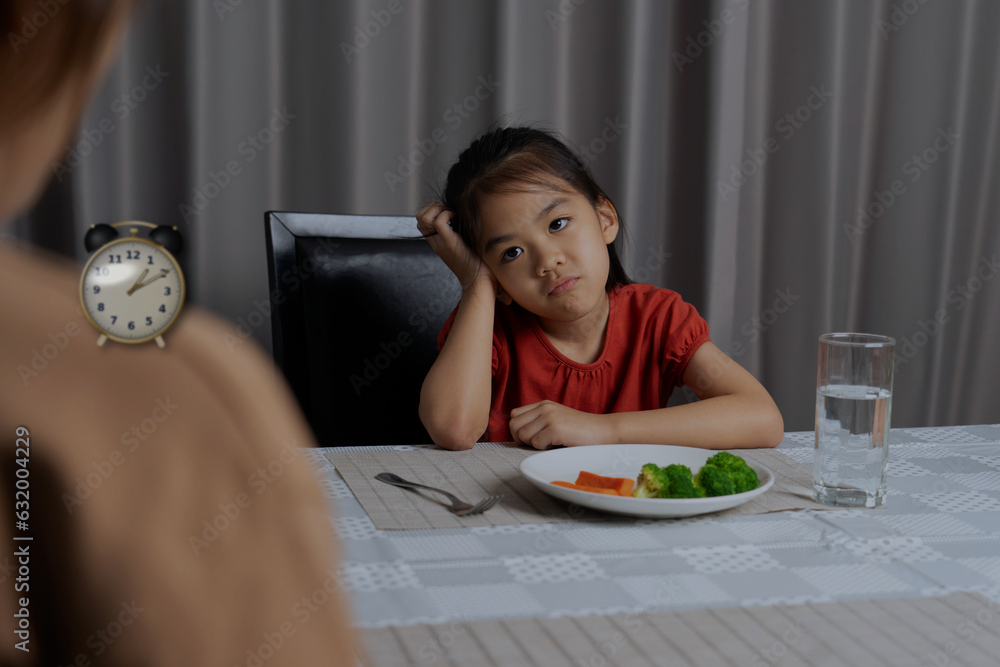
1:10
